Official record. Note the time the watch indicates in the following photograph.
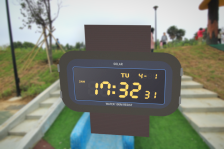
17:32:31
